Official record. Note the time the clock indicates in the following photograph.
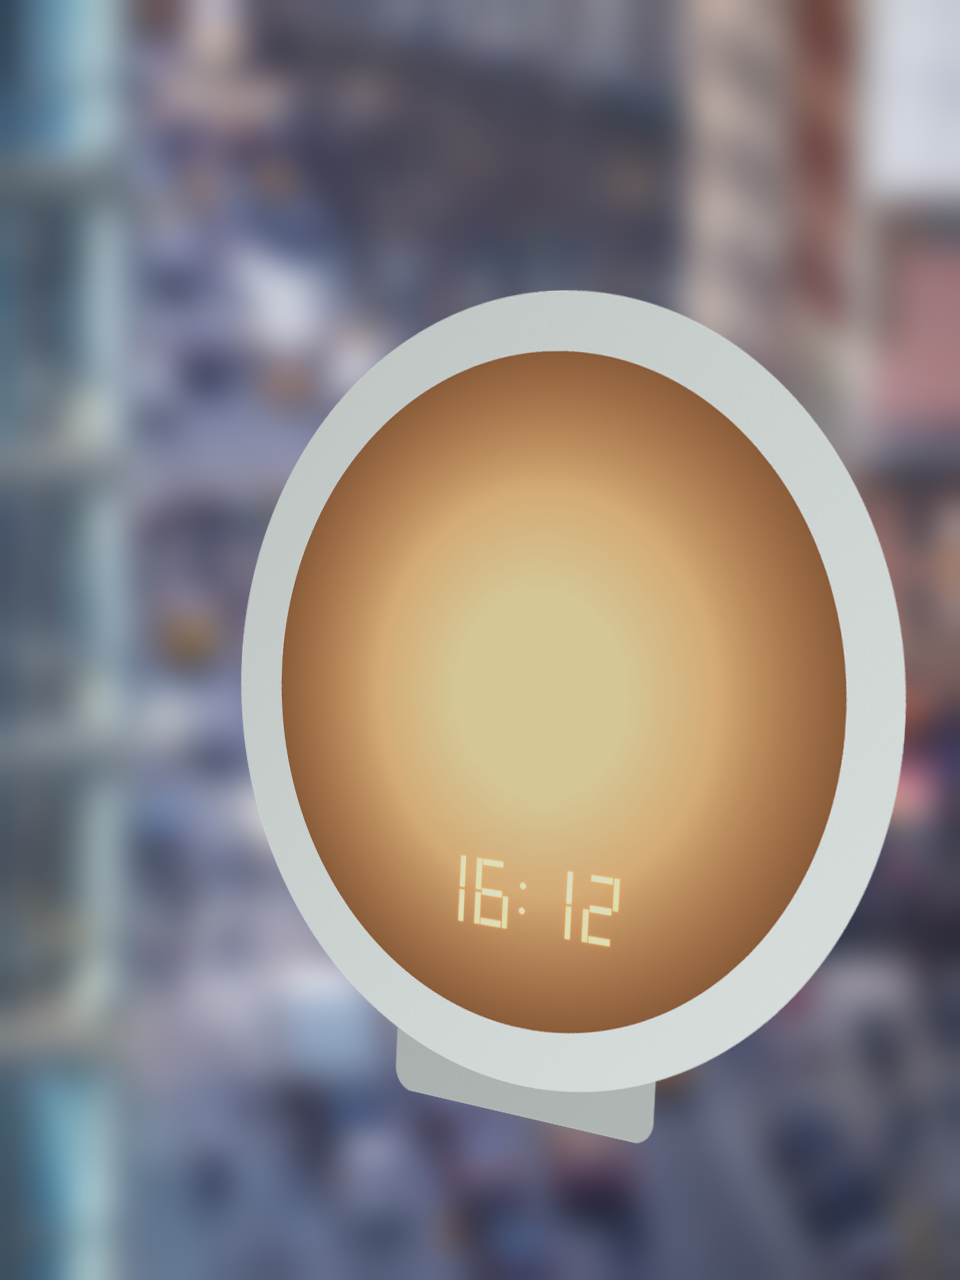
16:12
